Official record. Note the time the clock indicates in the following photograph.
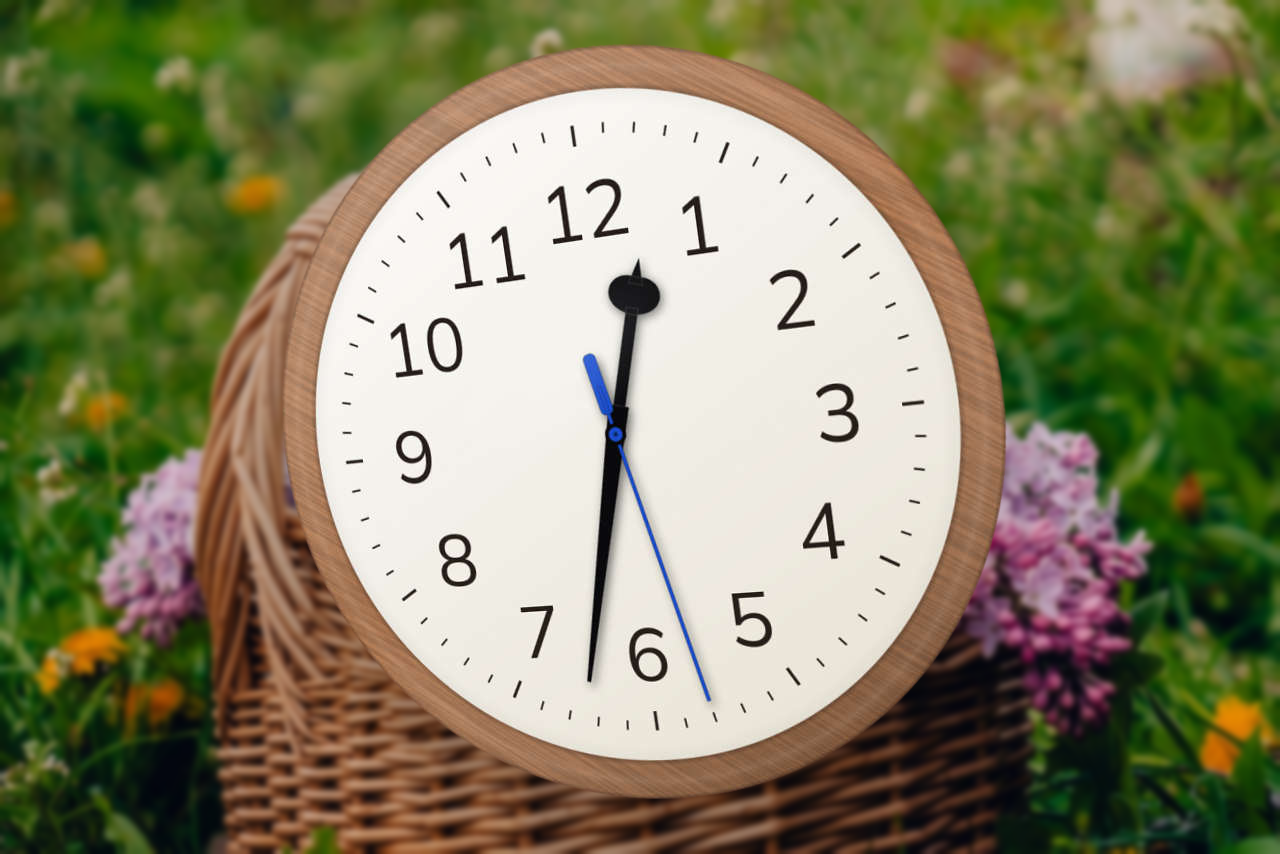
12:32:28
